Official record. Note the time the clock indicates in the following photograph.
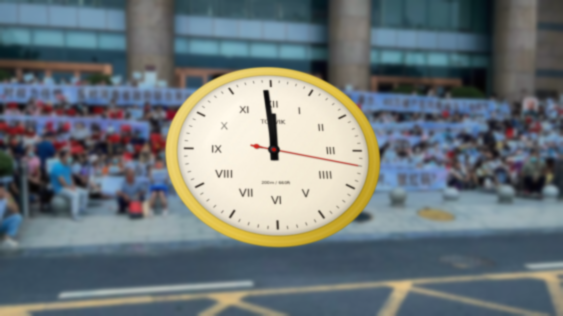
11:59:17
